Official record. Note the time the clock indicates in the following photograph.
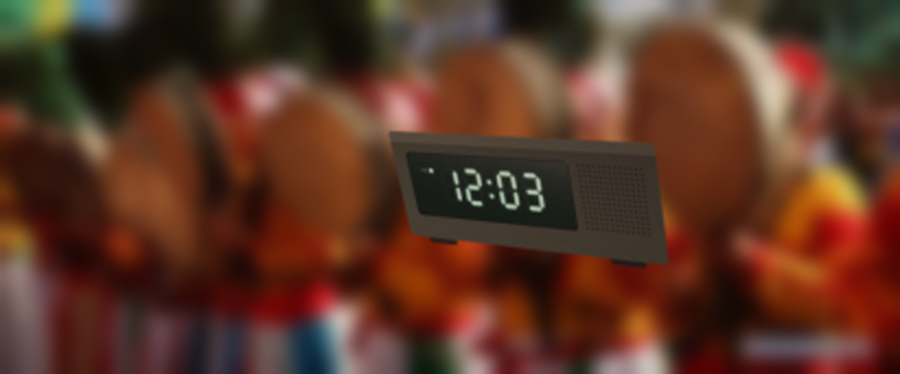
12:03
